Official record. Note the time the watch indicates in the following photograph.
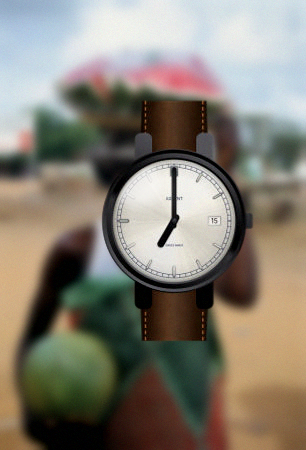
7:00
